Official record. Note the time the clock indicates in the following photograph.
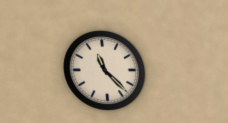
11:23
